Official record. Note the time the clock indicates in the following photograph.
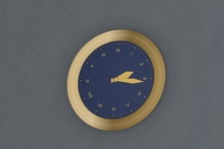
2:16
